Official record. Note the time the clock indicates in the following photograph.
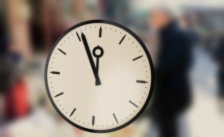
11:56
